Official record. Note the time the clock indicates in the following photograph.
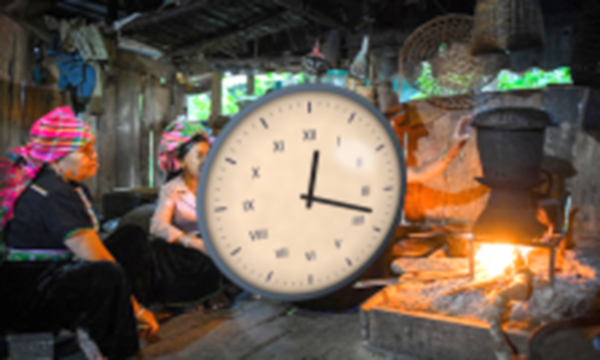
12:18
